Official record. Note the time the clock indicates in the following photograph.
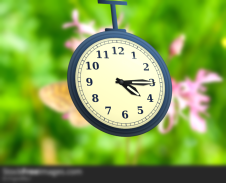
4:15
